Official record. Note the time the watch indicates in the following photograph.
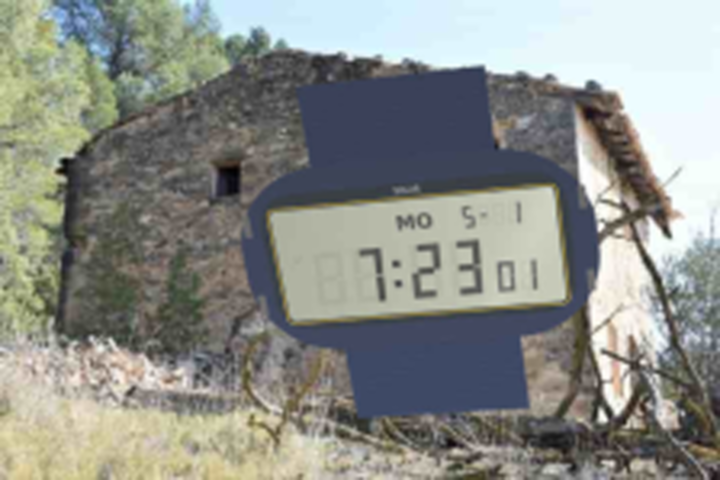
7:23:01
